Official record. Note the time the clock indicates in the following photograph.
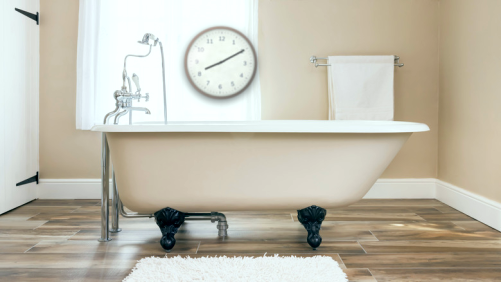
8:10
